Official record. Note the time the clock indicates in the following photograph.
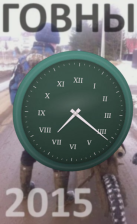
7:21
